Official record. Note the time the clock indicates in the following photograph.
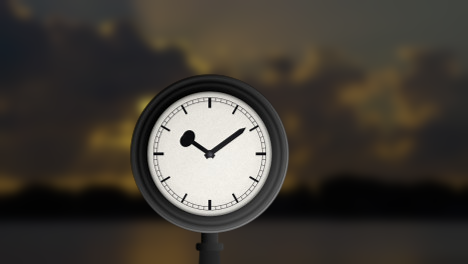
10:09
